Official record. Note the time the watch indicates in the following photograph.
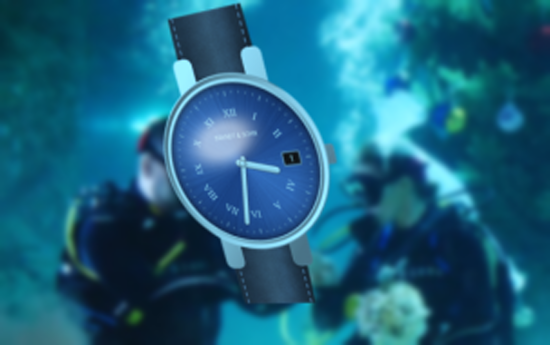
3:32
